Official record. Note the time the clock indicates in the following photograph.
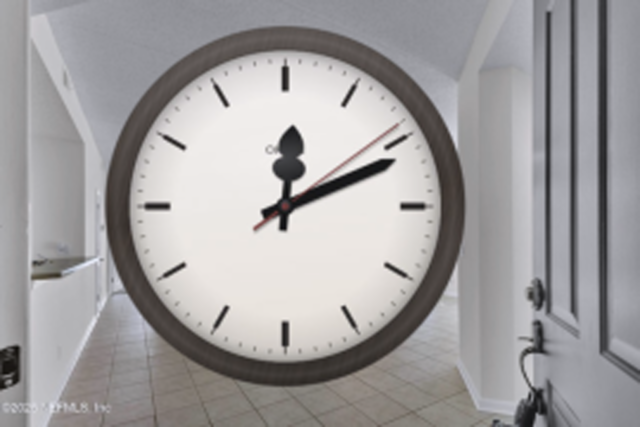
12:11:09
